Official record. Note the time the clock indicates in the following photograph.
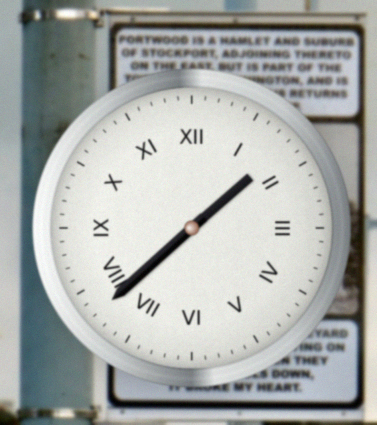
1:38
